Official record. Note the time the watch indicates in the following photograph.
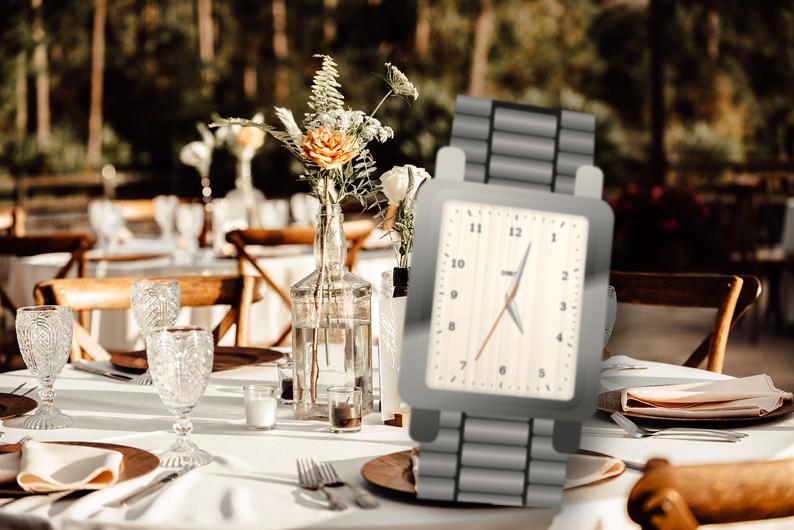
5:02:34
